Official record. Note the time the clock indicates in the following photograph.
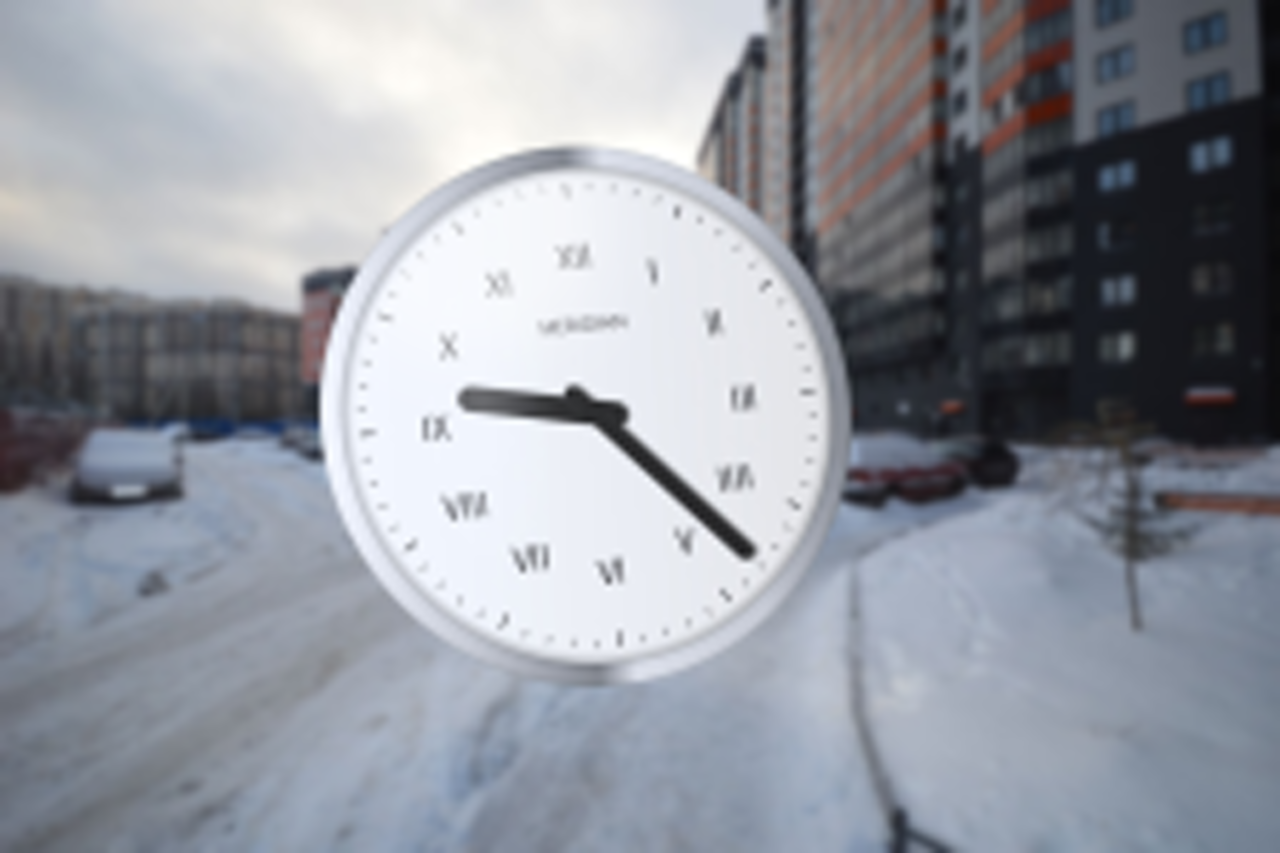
9:23
